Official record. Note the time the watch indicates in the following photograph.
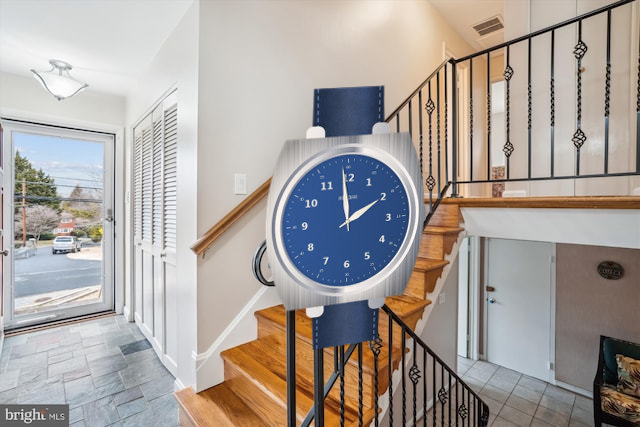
1:59
